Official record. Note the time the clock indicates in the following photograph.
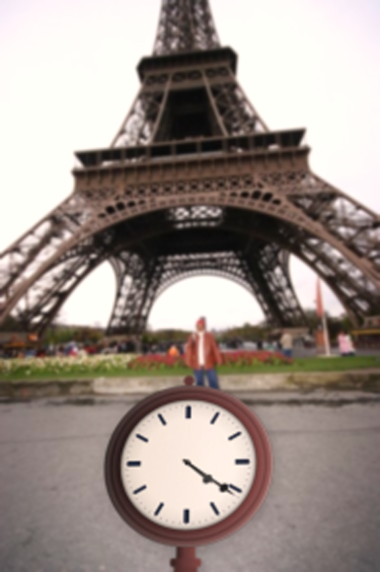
4:21
